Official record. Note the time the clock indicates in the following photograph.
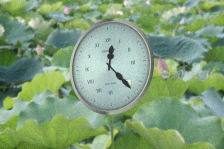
12:23
